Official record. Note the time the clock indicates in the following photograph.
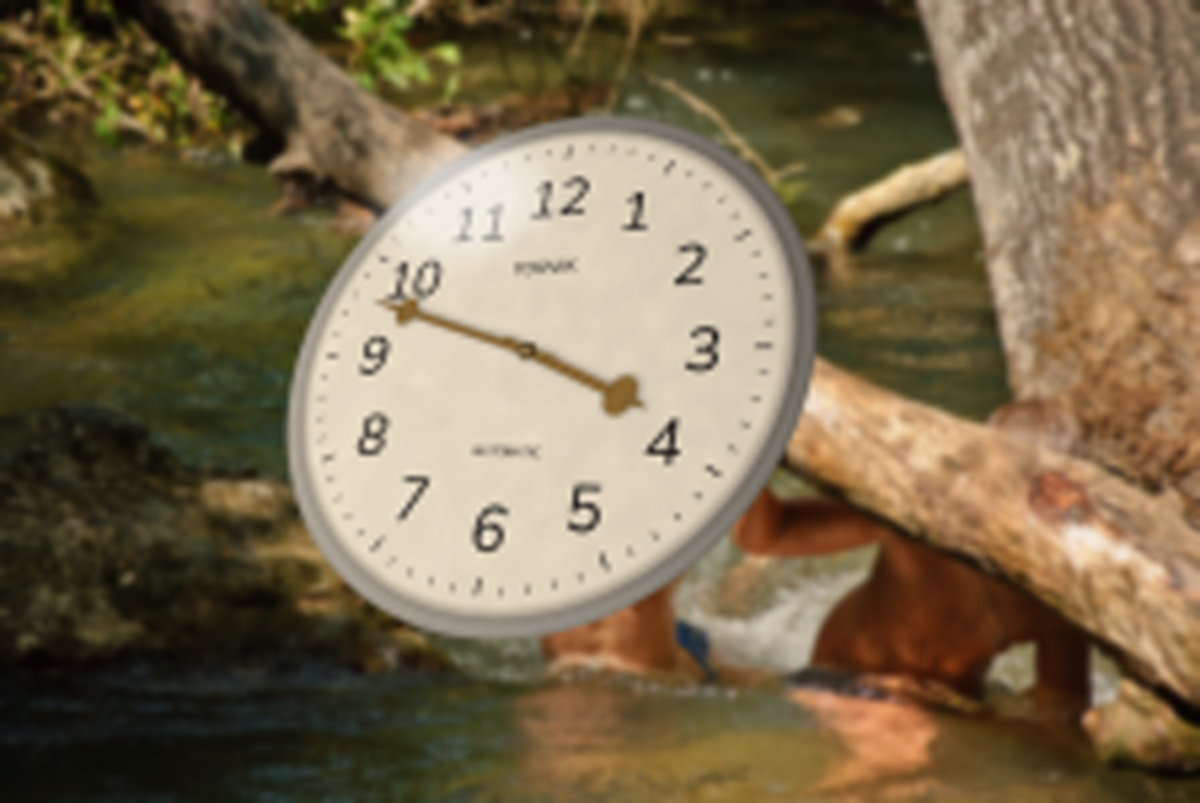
3:48
